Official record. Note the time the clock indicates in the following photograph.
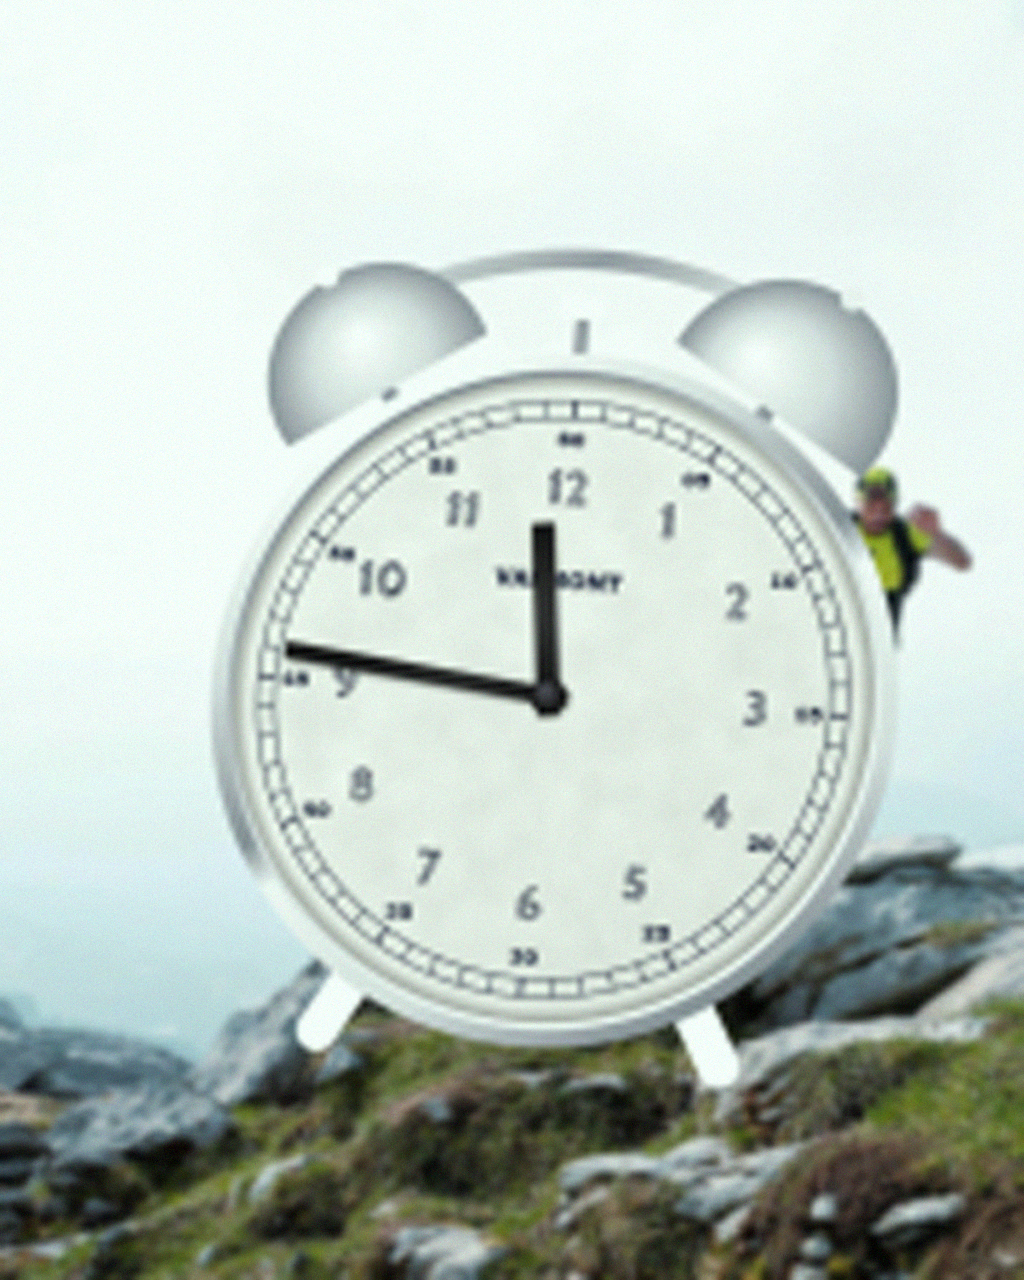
11:46
